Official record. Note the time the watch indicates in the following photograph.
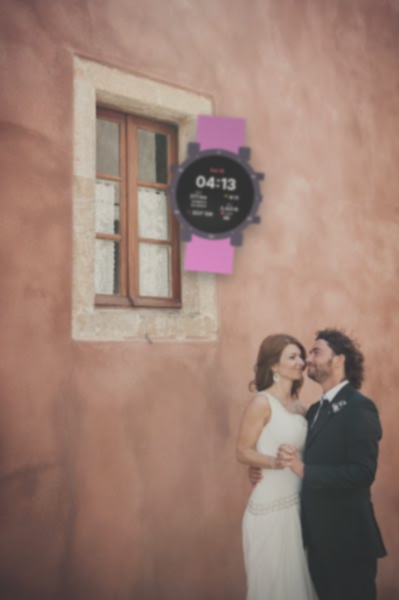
4:13
